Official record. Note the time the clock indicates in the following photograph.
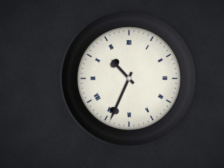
10:34
